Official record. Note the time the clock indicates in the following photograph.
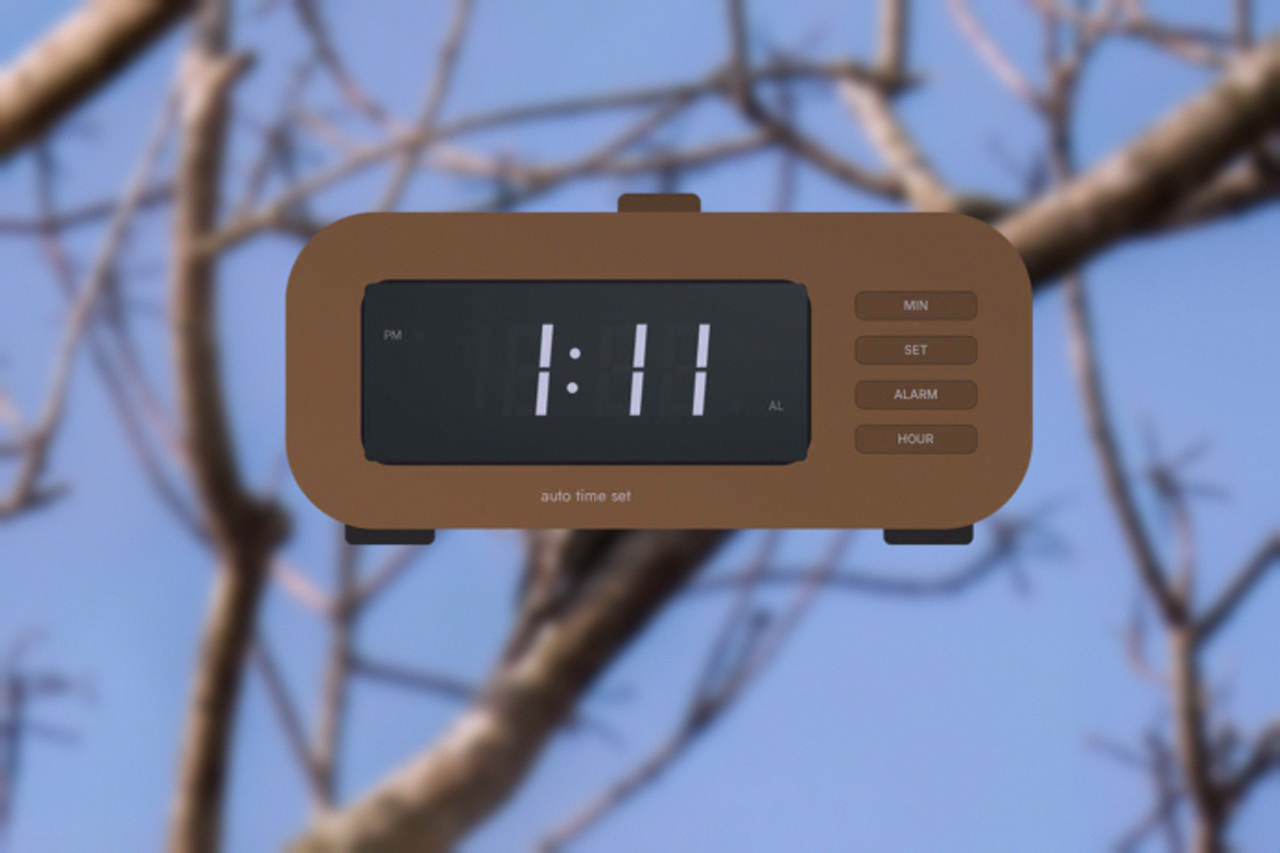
1:11
